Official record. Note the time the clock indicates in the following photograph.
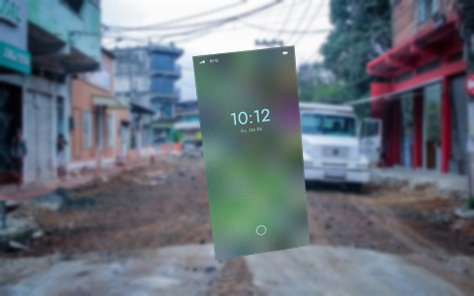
10:12
